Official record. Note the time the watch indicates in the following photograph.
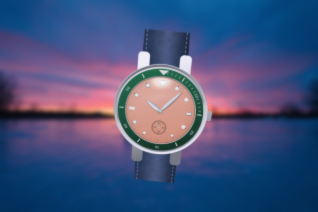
10:07
